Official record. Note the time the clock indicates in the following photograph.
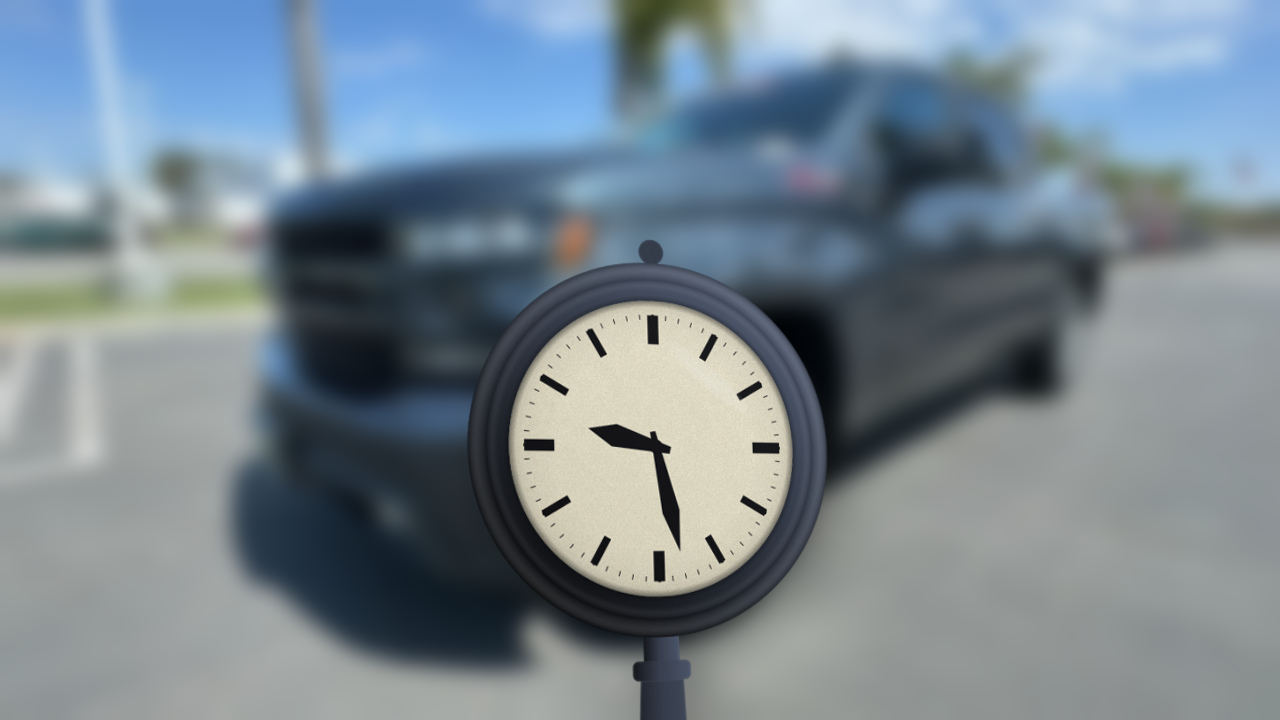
9:28
